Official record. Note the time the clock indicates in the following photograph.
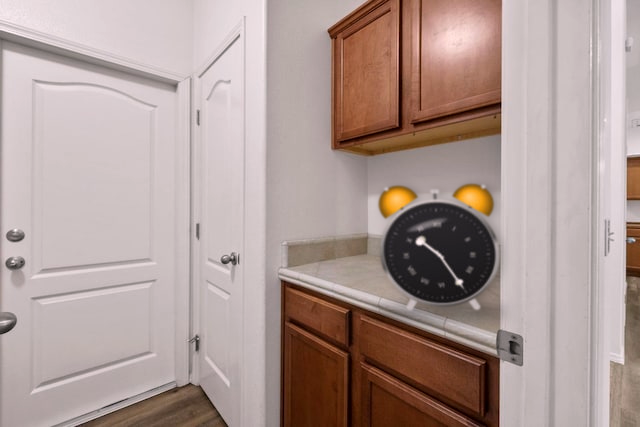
10:25
